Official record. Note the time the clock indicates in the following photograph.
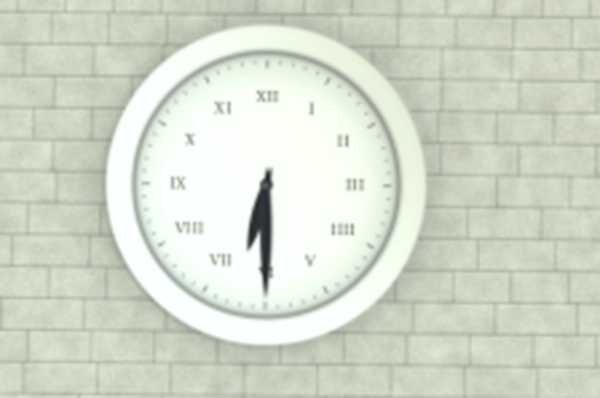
6:30
